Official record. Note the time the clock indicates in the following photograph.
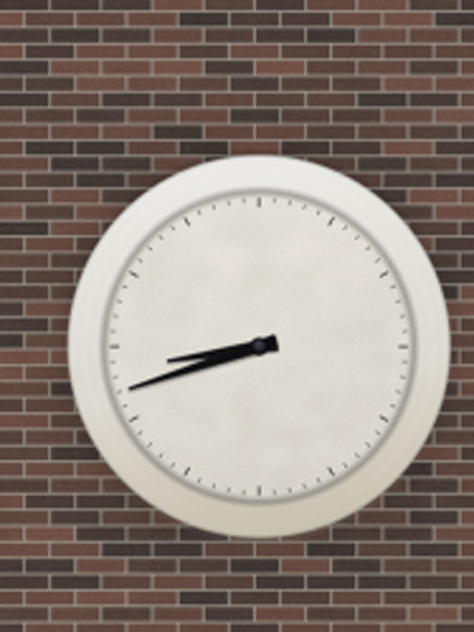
8:42
